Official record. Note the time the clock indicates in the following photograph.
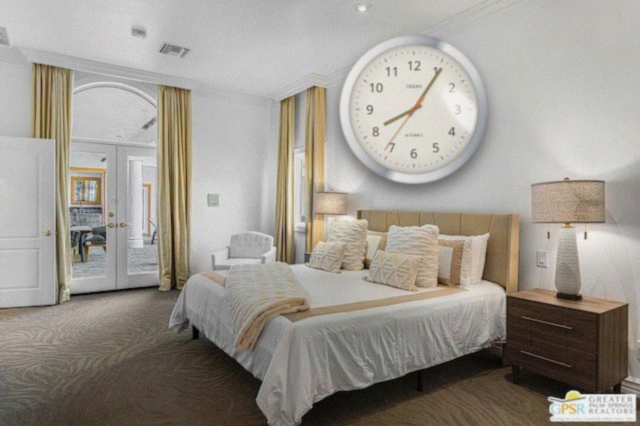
8:05:36
